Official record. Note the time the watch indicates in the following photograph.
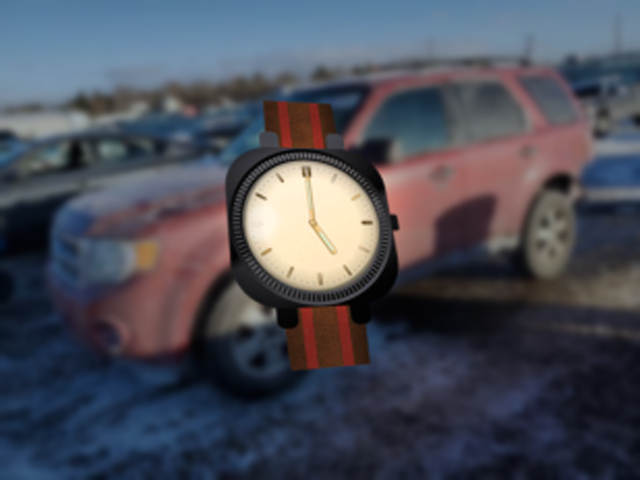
5:00
